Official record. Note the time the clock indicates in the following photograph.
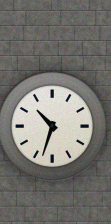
10:33
